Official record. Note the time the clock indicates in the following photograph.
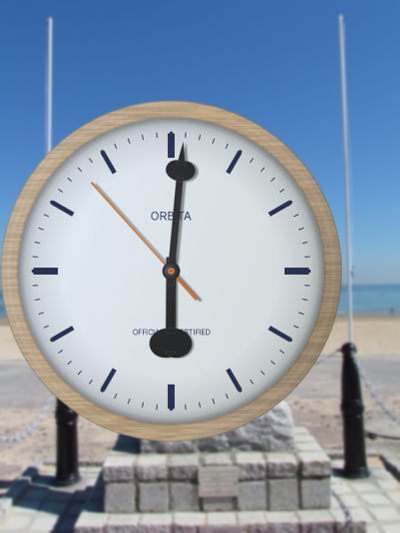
6:00:53
